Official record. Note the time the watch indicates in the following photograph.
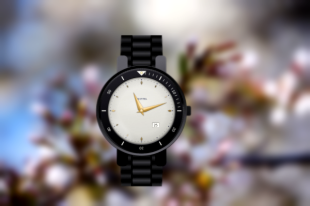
11:12
